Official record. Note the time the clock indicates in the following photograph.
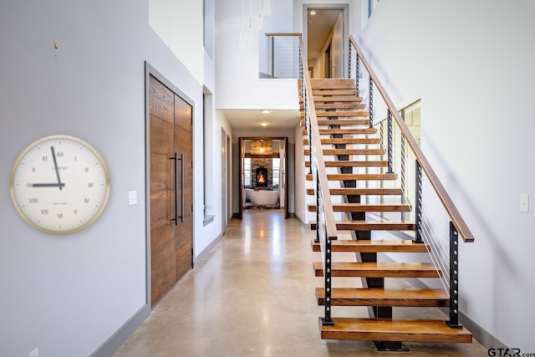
8:58
